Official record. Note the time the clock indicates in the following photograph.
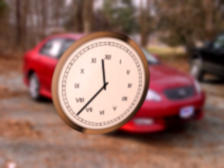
11:37
